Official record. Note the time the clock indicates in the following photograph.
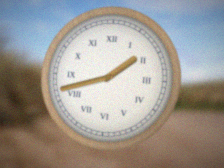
1:42
